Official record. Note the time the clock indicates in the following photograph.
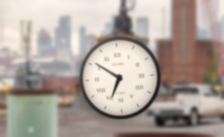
6:51
